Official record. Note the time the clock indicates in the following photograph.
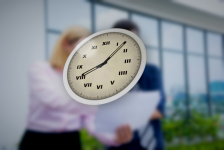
8:07
